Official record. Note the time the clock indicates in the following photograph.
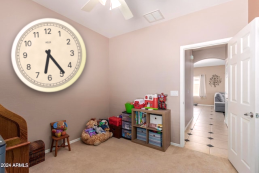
6:24
